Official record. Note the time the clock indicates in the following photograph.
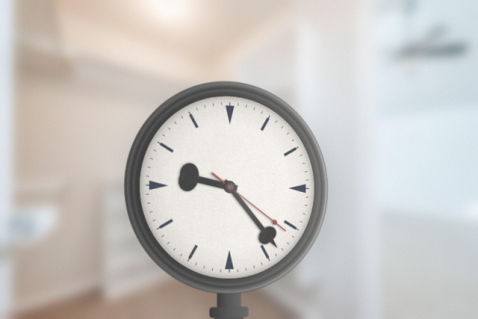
9:23:21
